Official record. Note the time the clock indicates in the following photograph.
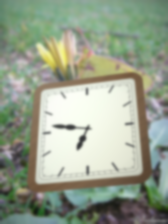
6:47
